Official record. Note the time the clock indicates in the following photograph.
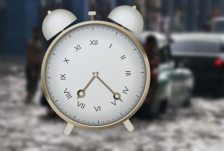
7:23
